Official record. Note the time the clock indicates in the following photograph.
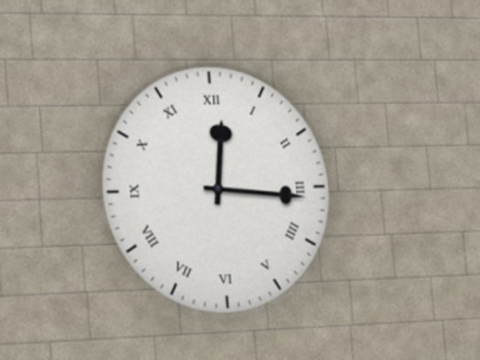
12:16
